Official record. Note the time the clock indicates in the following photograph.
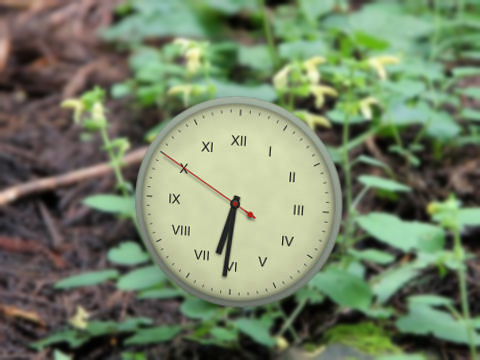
6:30:50
